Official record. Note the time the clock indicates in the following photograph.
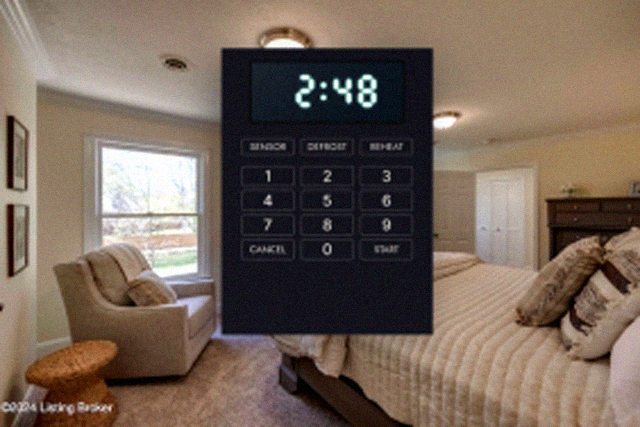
2:48
